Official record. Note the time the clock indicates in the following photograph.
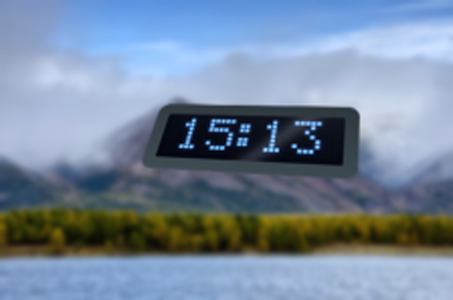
15:13
